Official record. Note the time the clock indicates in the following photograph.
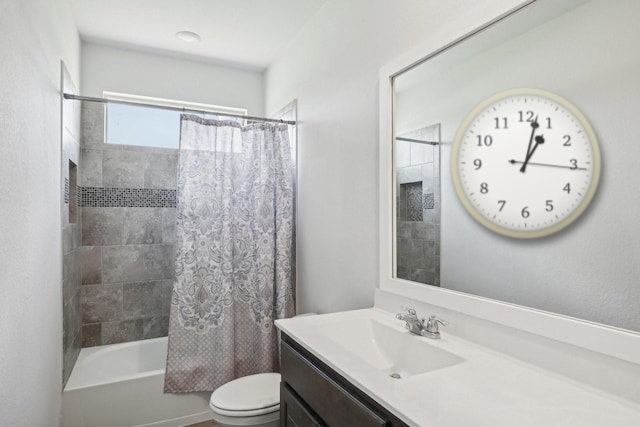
1:02:16
